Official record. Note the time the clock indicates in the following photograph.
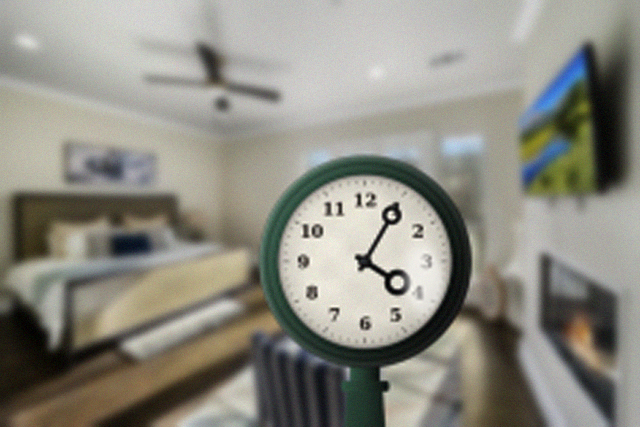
4:05
